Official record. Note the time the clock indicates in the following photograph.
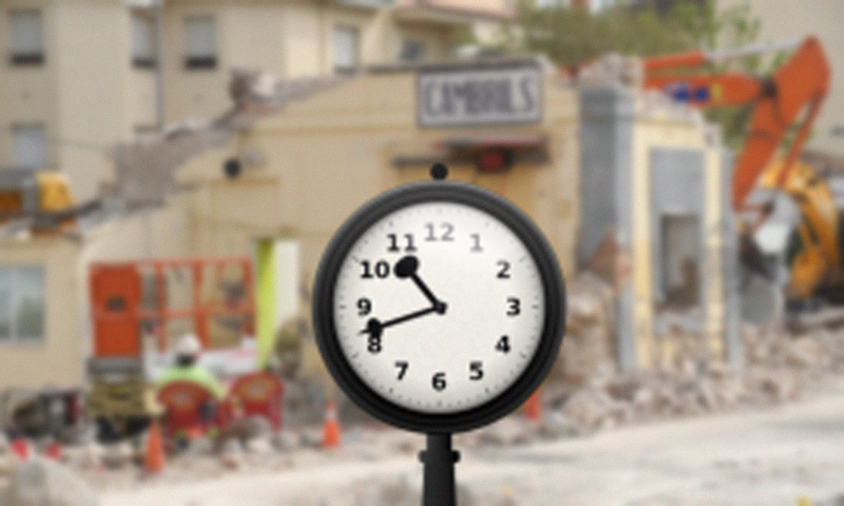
10:42
